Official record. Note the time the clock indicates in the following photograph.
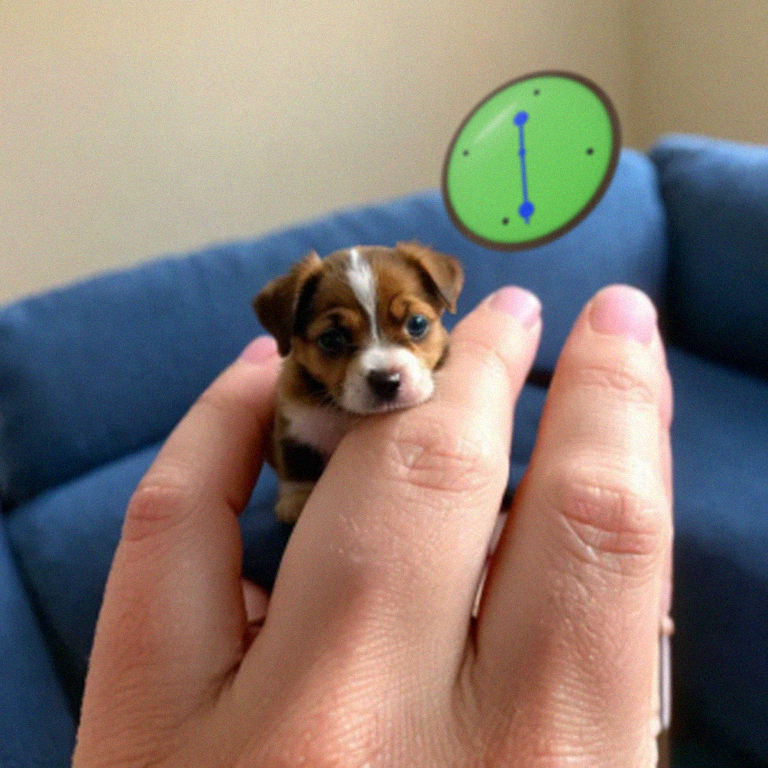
11:27
